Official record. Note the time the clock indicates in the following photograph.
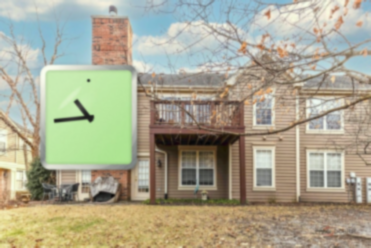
10:44
